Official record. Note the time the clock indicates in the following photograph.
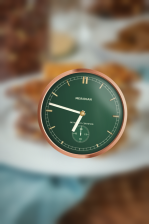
6:47
